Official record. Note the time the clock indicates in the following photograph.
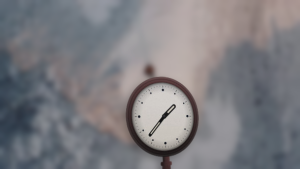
1:37
